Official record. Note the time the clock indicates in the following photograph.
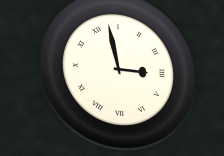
4:03
